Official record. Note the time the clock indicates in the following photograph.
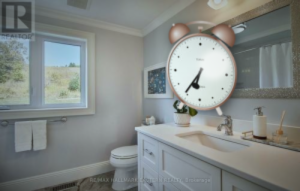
6:36
